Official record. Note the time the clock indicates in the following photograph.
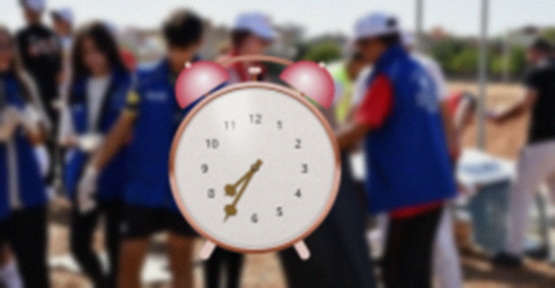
7:35
